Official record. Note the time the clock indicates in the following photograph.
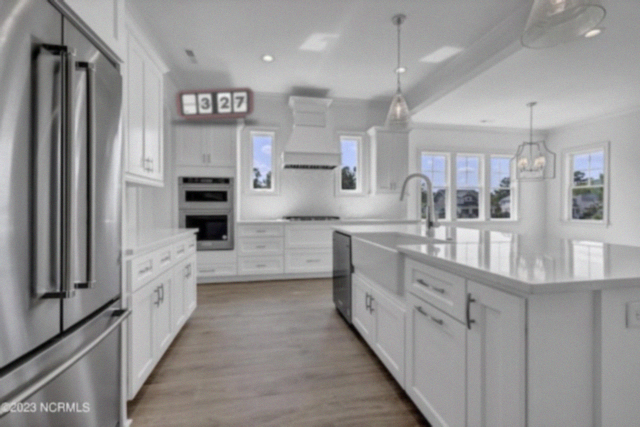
3:27
